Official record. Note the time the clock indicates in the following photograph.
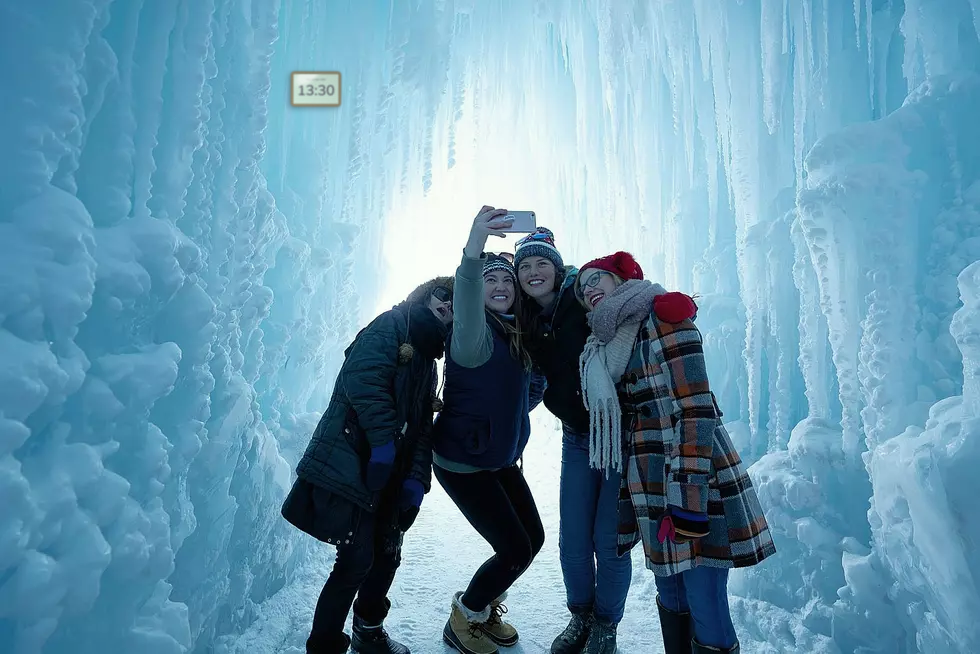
13:30
